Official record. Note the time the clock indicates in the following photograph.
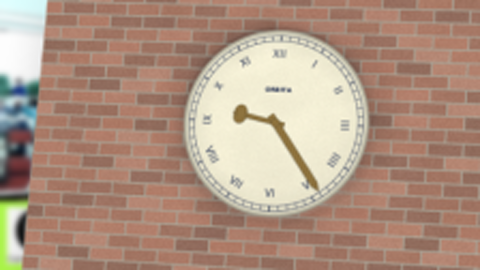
9:24
